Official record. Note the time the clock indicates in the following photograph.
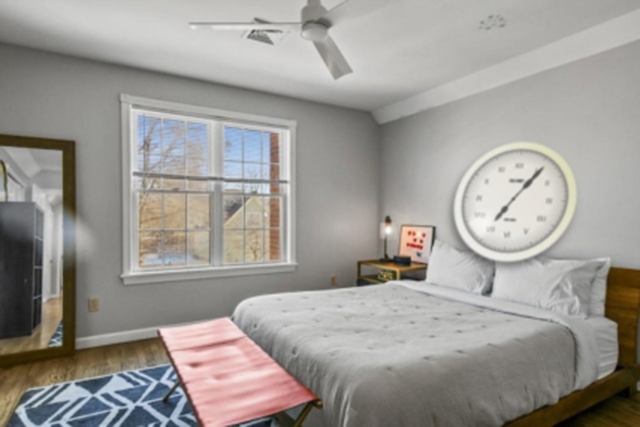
7:06
